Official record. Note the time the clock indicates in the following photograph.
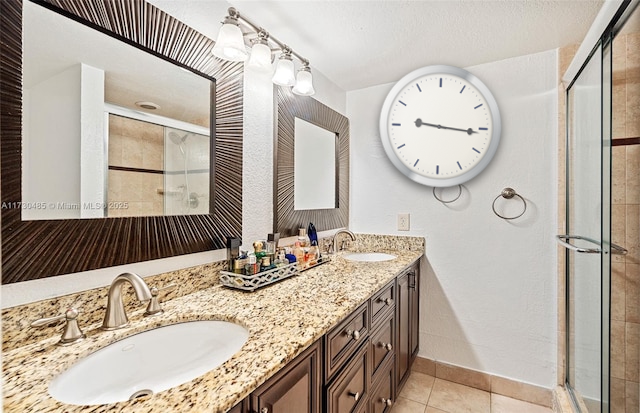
9:16
